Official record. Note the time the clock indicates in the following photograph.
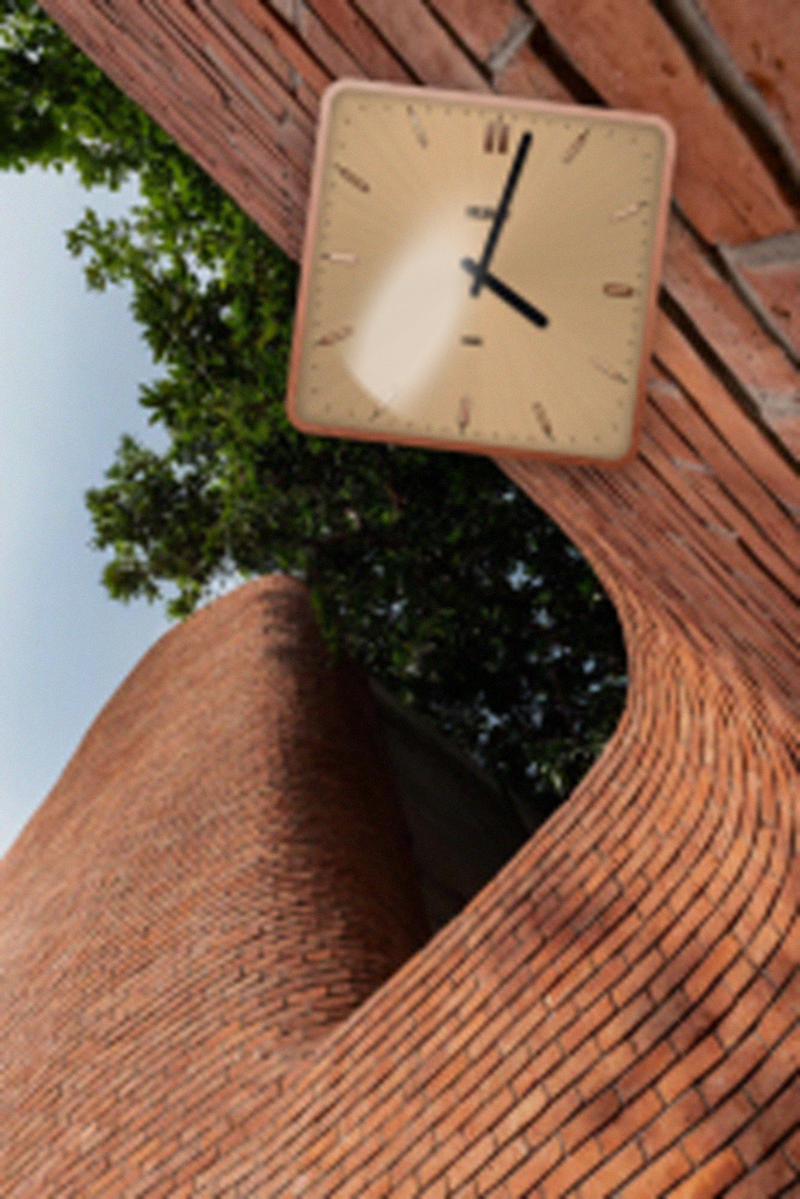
4:02
